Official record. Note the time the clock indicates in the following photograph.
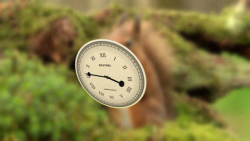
3:46
